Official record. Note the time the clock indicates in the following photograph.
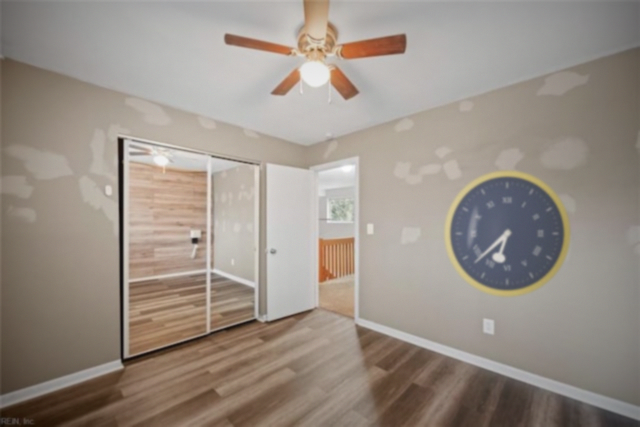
6:38
